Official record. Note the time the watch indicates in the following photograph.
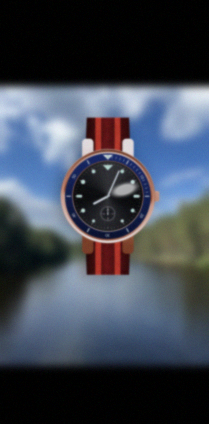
8:04
